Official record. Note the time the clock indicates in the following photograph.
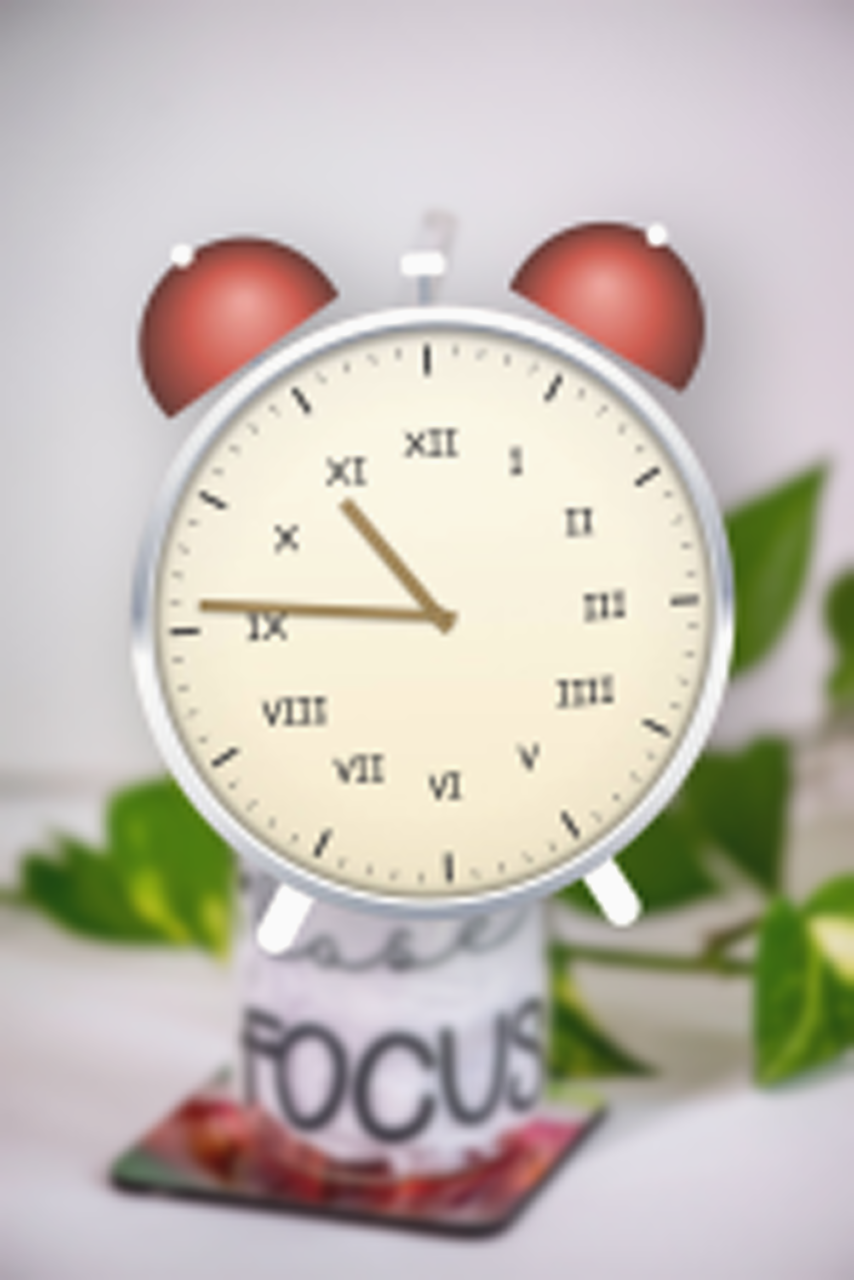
10:46
